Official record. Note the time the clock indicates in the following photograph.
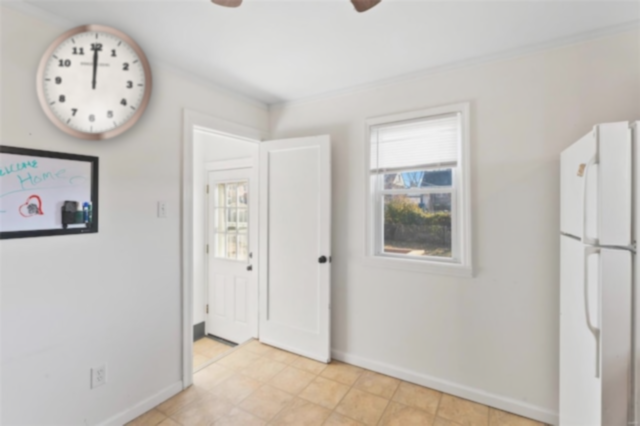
12:00
